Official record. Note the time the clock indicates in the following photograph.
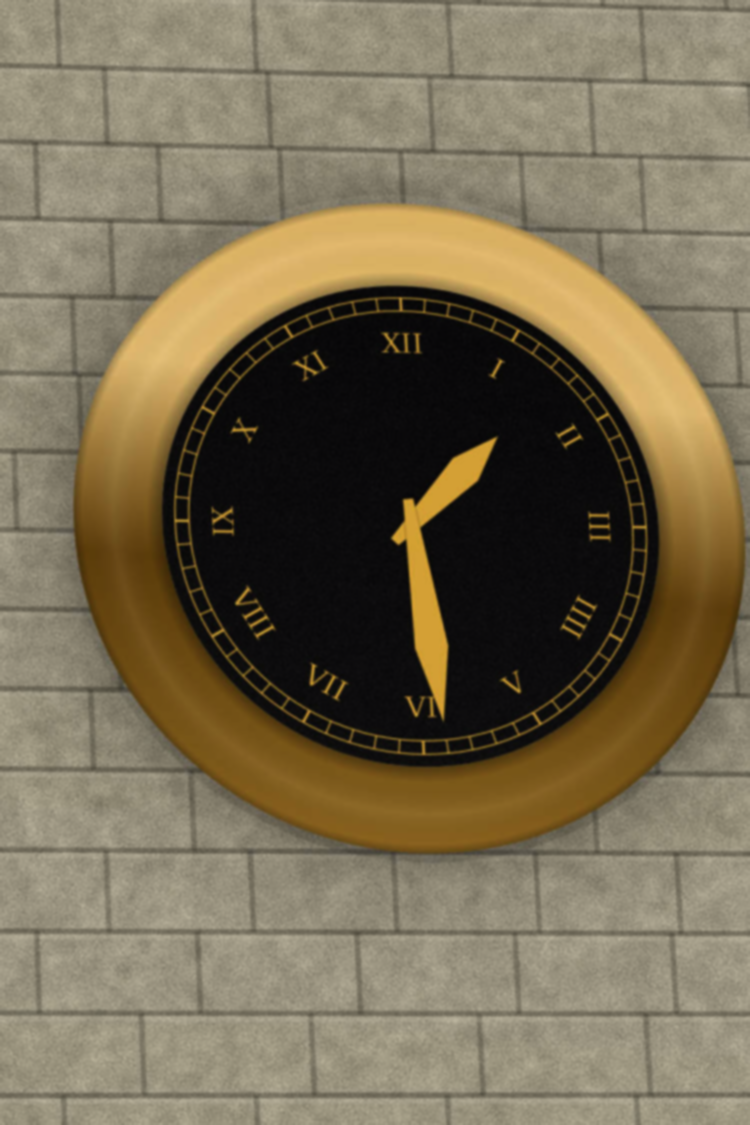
1:29
